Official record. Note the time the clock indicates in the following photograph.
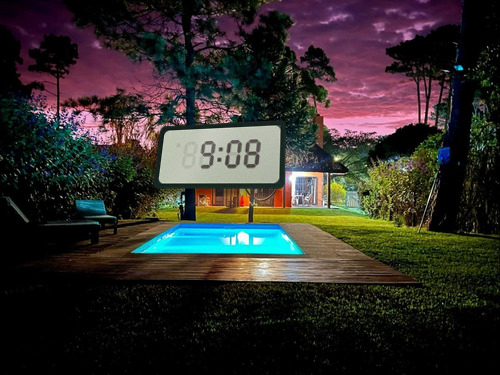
9:08
